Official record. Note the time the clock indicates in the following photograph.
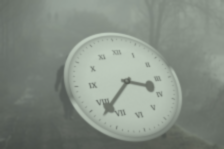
3:38
